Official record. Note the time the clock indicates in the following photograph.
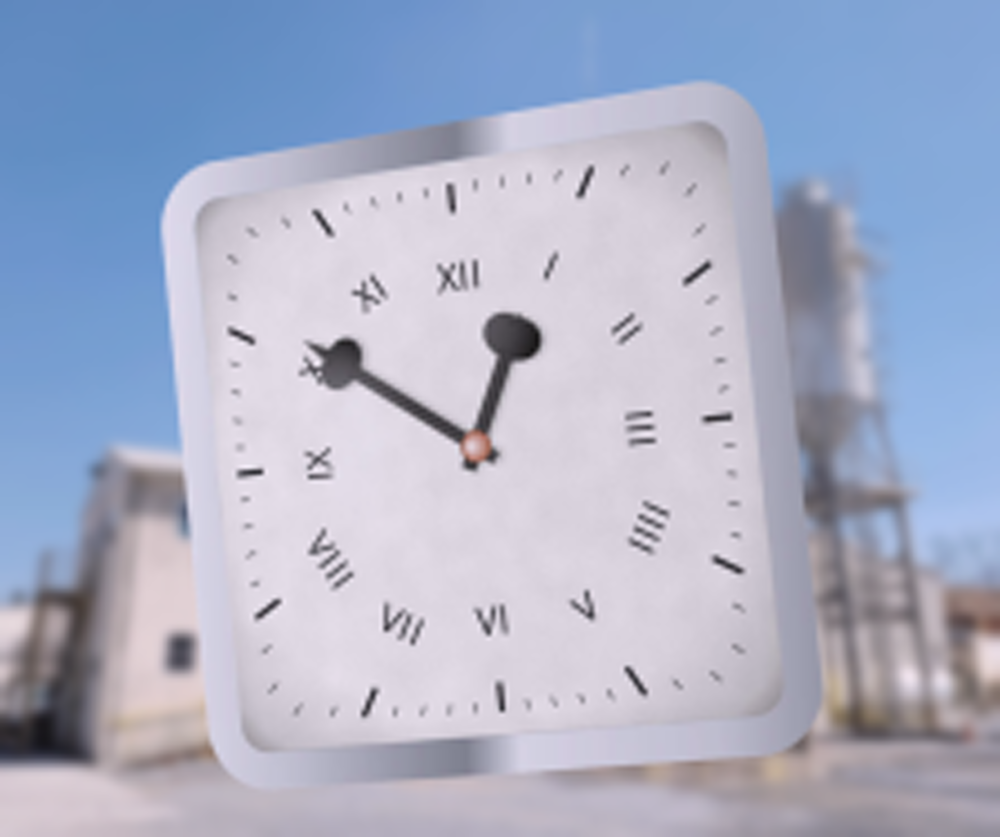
12:51
